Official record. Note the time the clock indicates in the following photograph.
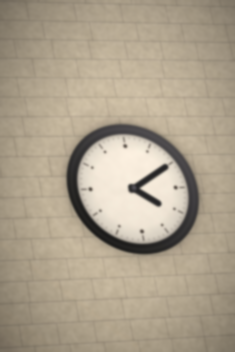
4:10
